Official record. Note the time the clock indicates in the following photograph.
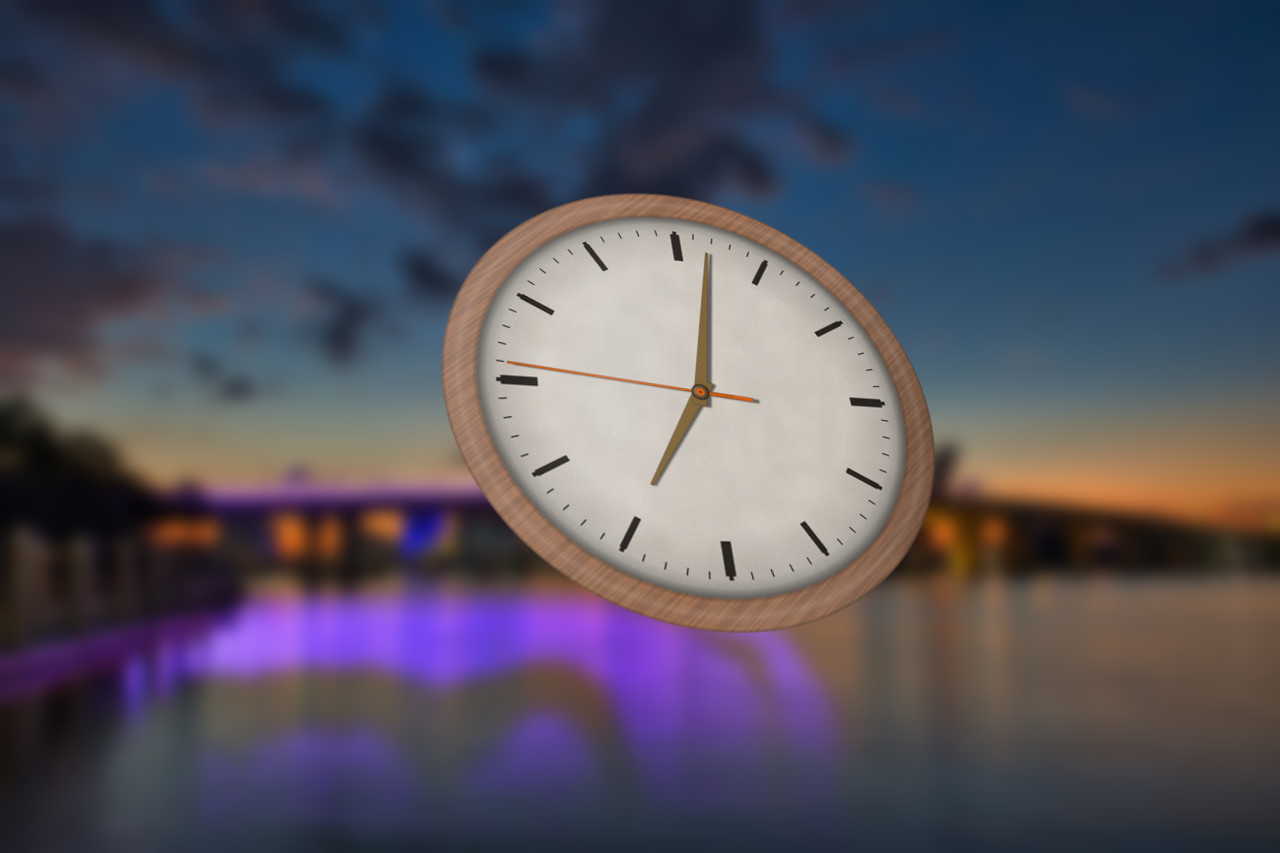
7:01:46
